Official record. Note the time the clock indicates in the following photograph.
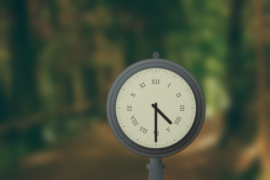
4:30
